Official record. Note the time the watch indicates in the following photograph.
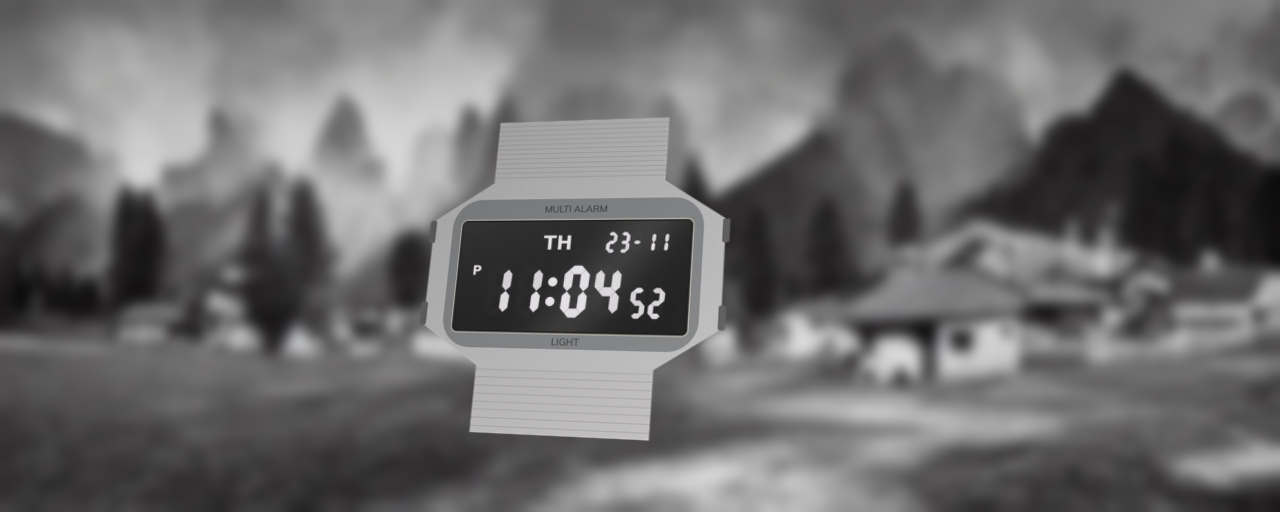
11:04:52
